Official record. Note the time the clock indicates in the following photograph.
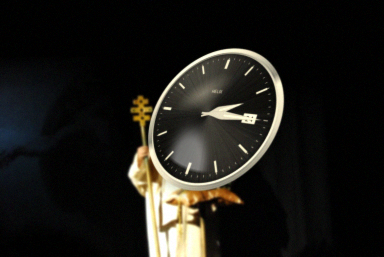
2:15
